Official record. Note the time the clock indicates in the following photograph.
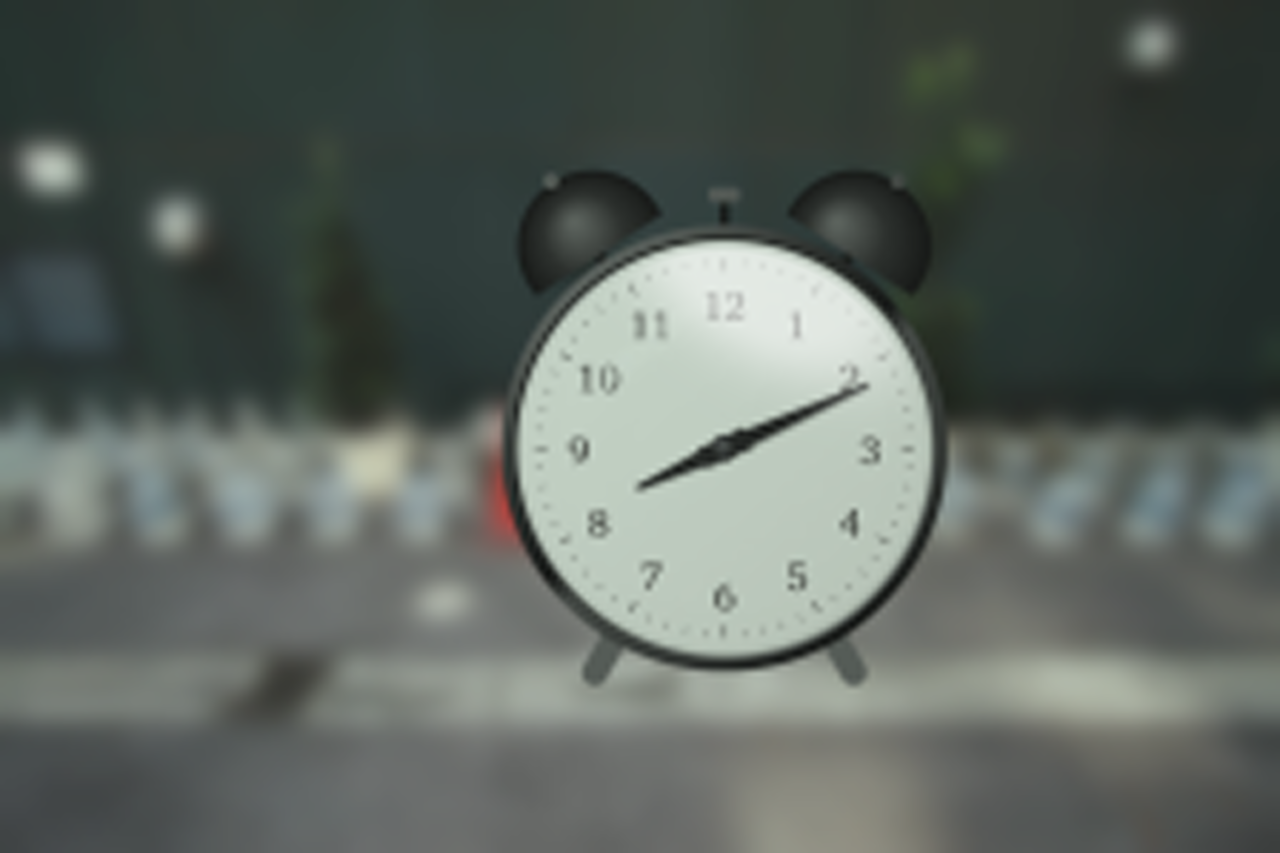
8:11
